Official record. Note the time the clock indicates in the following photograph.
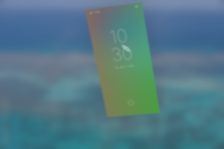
10:30
